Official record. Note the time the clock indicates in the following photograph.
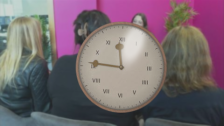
11:46
